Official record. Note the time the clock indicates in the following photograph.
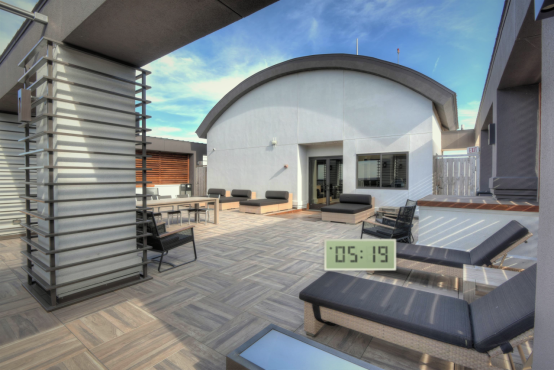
5:19
